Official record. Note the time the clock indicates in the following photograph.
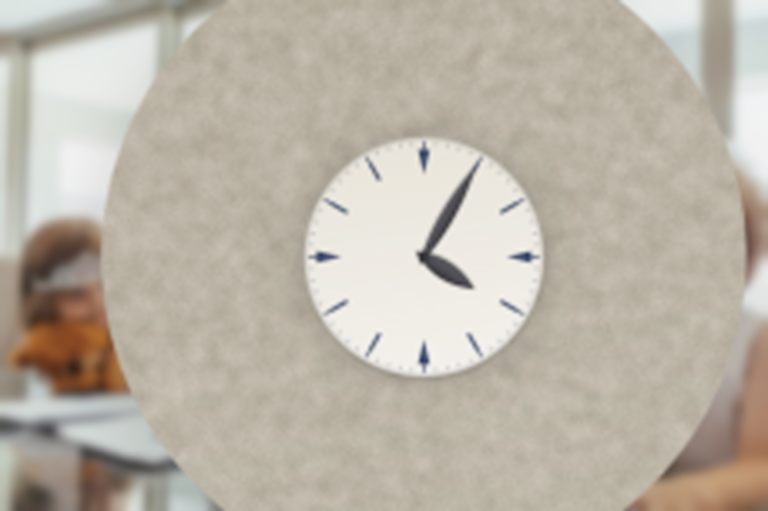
4:05
